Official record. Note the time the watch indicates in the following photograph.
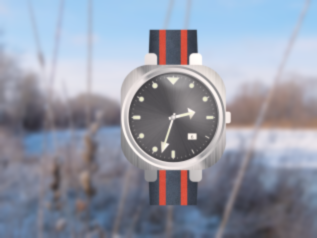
2:33
